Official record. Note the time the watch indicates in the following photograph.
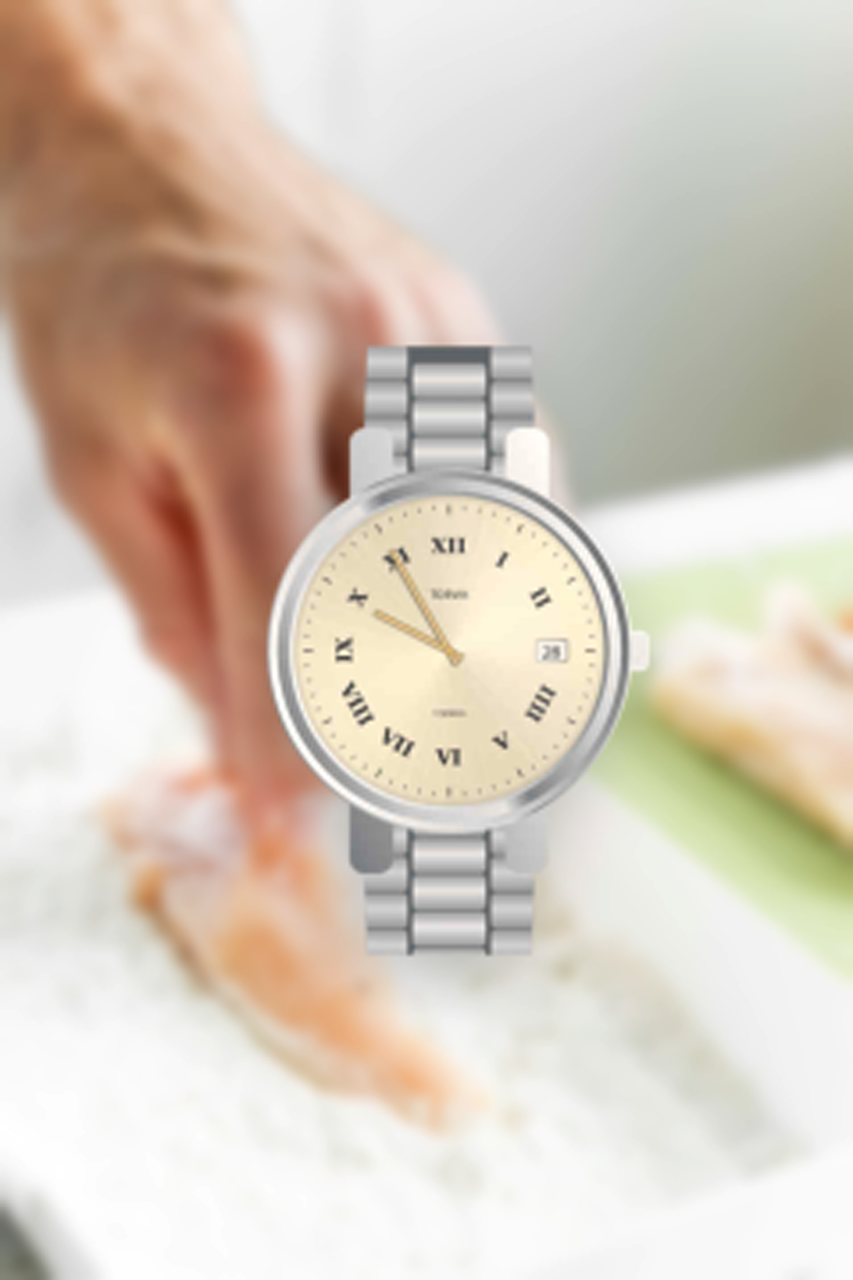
9:55
